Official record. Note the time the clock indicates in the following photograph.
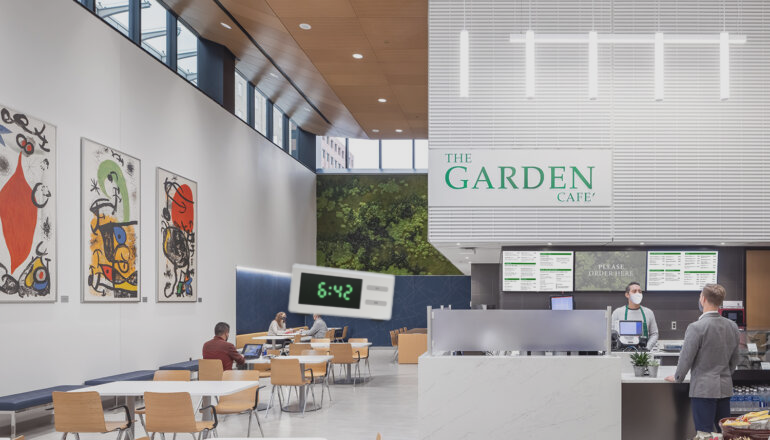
6:42
